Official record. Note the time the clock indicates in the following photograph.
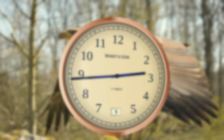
2:44
